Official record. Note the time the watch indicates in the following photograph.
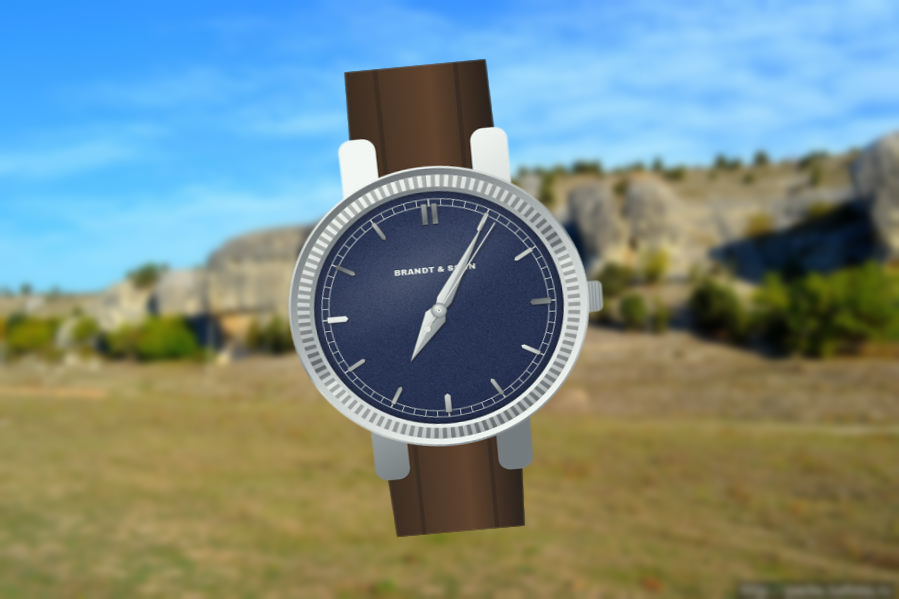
7:05:06
